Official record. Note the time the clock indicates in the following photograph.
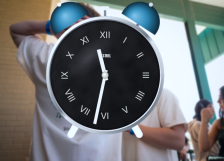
11:32
